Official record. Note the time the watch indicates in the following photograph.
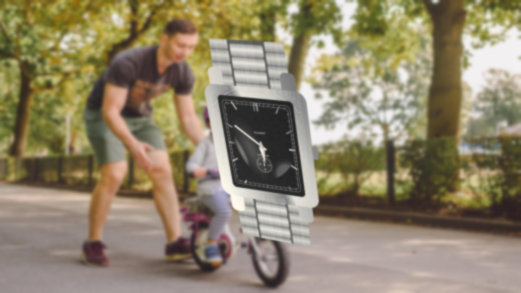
5:51
